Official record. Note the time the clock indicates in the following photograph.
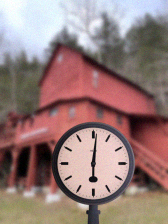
6:01
